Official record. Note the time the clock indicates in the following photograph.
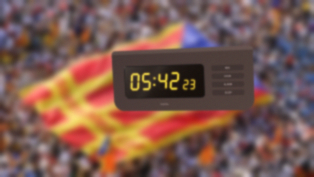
5:42
